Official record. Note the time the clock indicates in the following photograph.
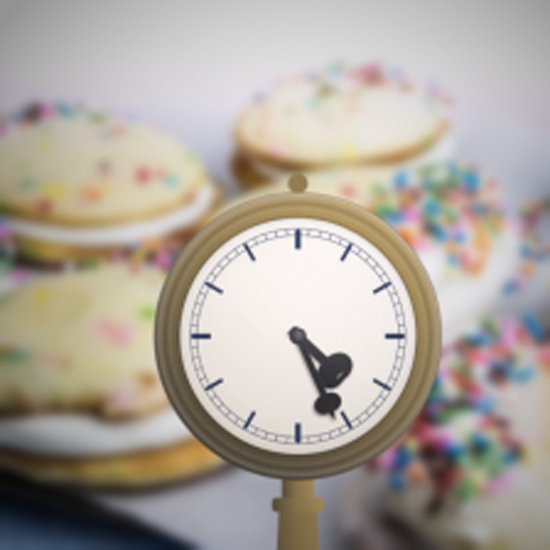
4:26
